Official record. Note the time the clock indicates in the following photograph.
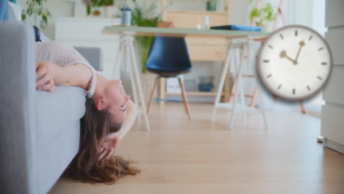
10:03
